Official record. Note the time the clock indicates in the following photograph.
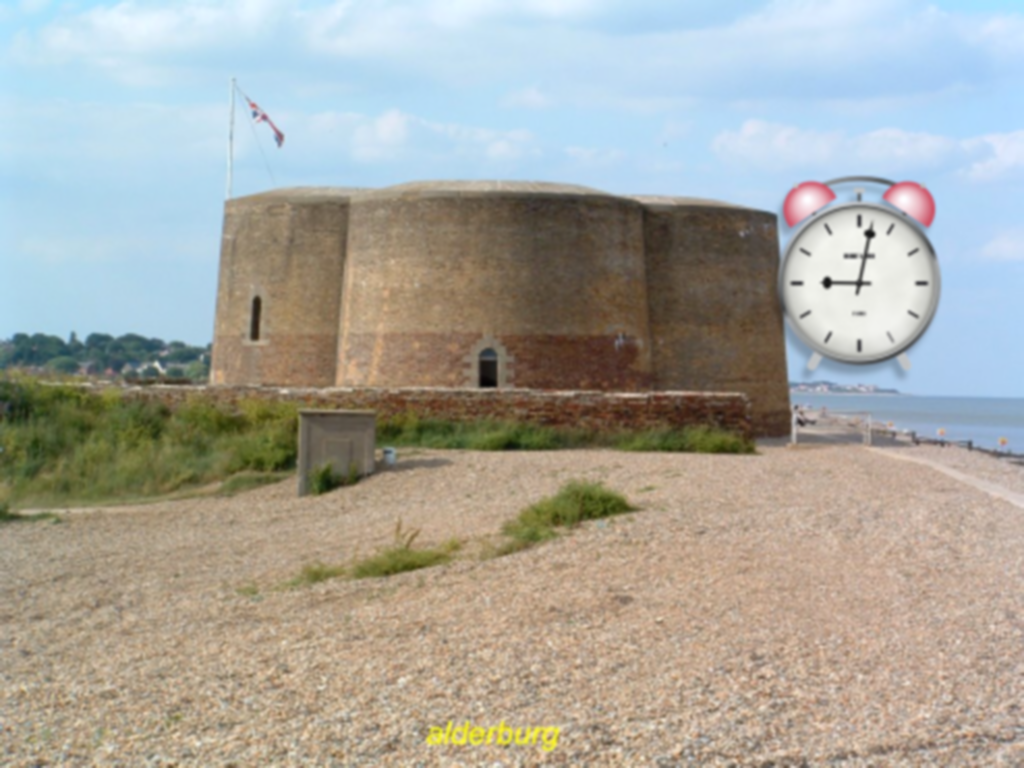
9:02
